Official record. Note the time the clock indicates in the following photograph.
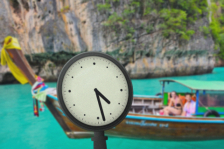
4:28
